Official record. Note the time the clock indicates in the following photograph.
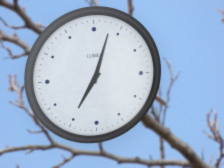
7:03
